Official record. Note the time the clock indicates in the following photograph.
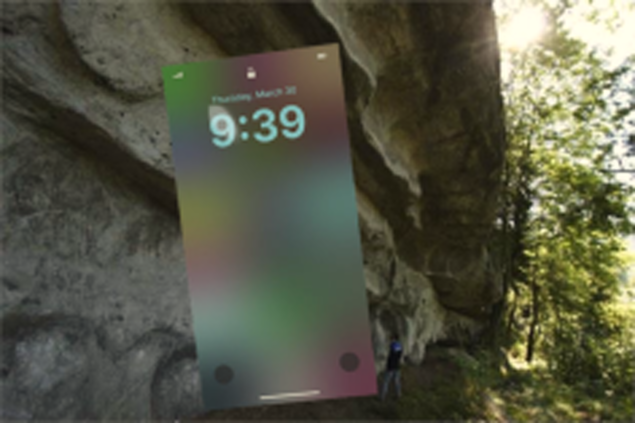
9:39
